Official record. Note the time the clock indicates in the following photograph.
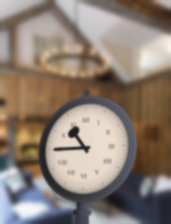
10:45
